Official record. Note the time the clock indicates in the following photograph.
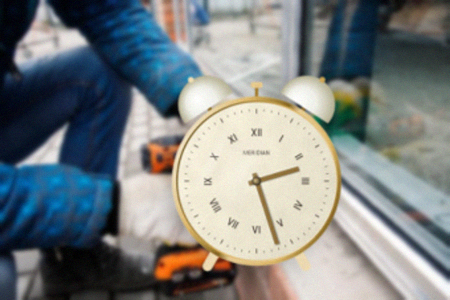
2:27
